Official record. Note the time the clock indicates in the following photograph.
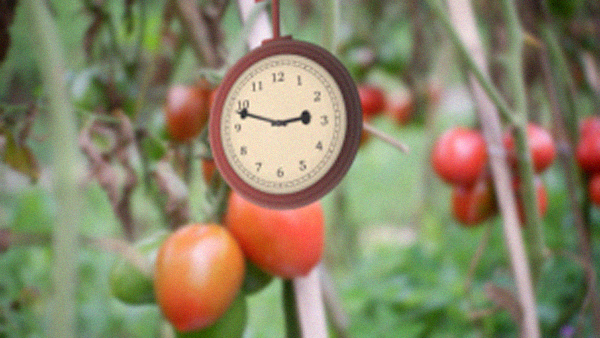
2:48
